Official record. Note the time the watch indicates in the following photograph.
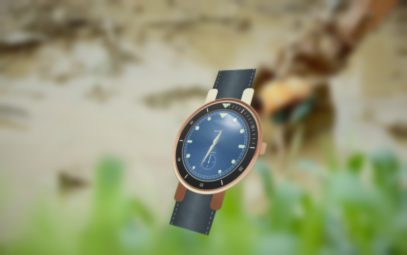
12:33
